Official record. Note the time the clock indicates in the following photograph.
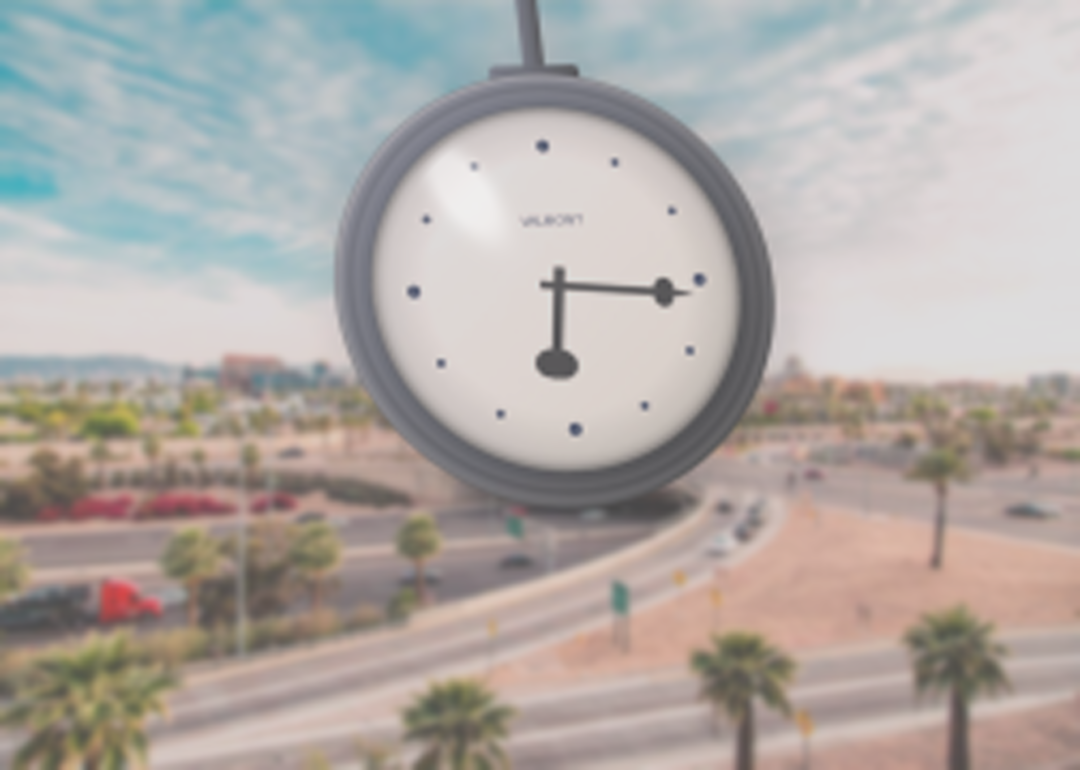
6:16
